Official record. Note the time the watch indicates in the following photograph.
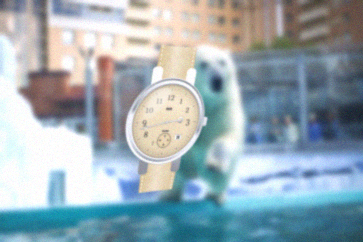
2:43
